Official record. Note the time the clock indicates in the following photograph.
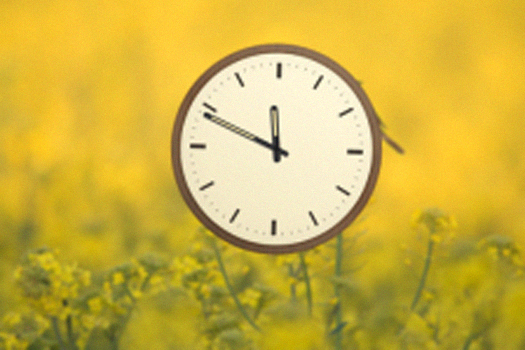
11:49
